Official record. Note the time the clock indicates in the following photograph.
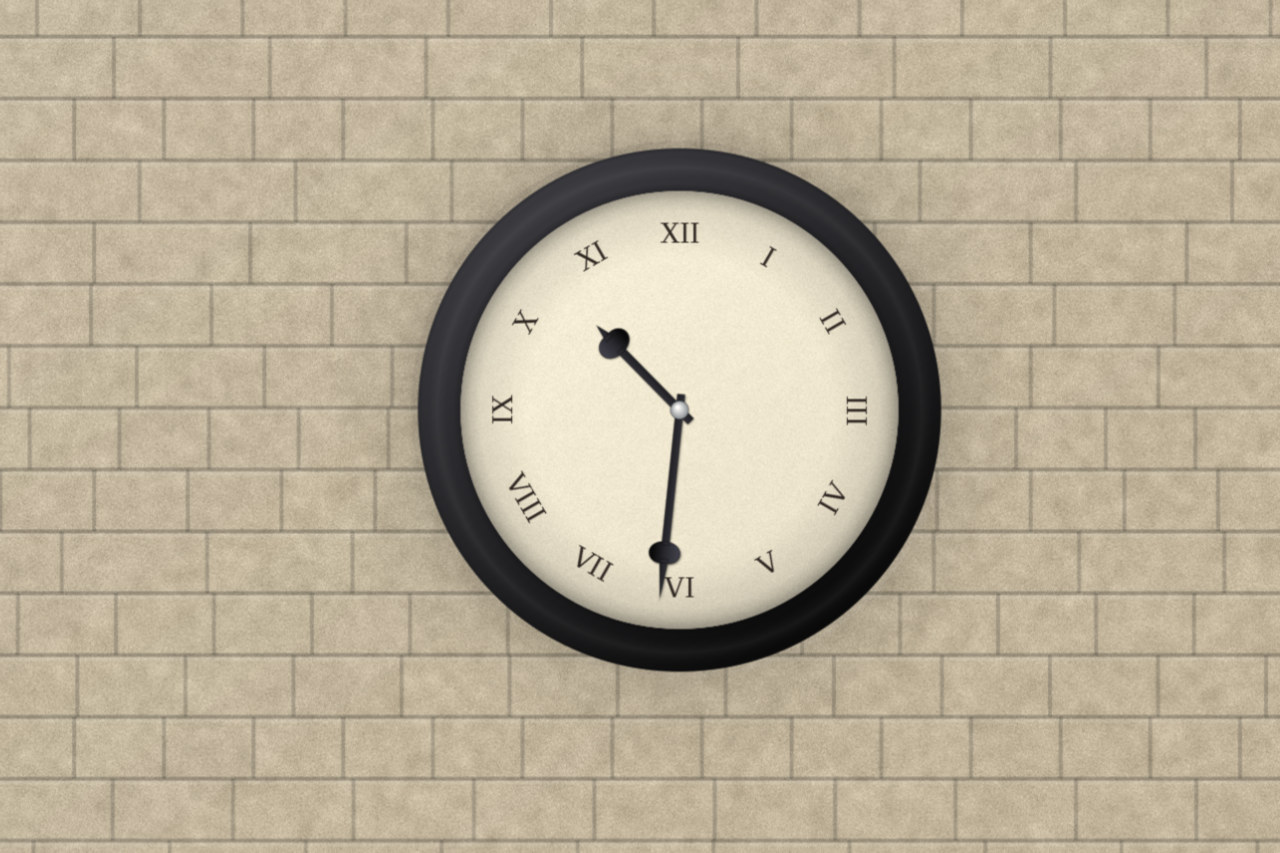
10:31
